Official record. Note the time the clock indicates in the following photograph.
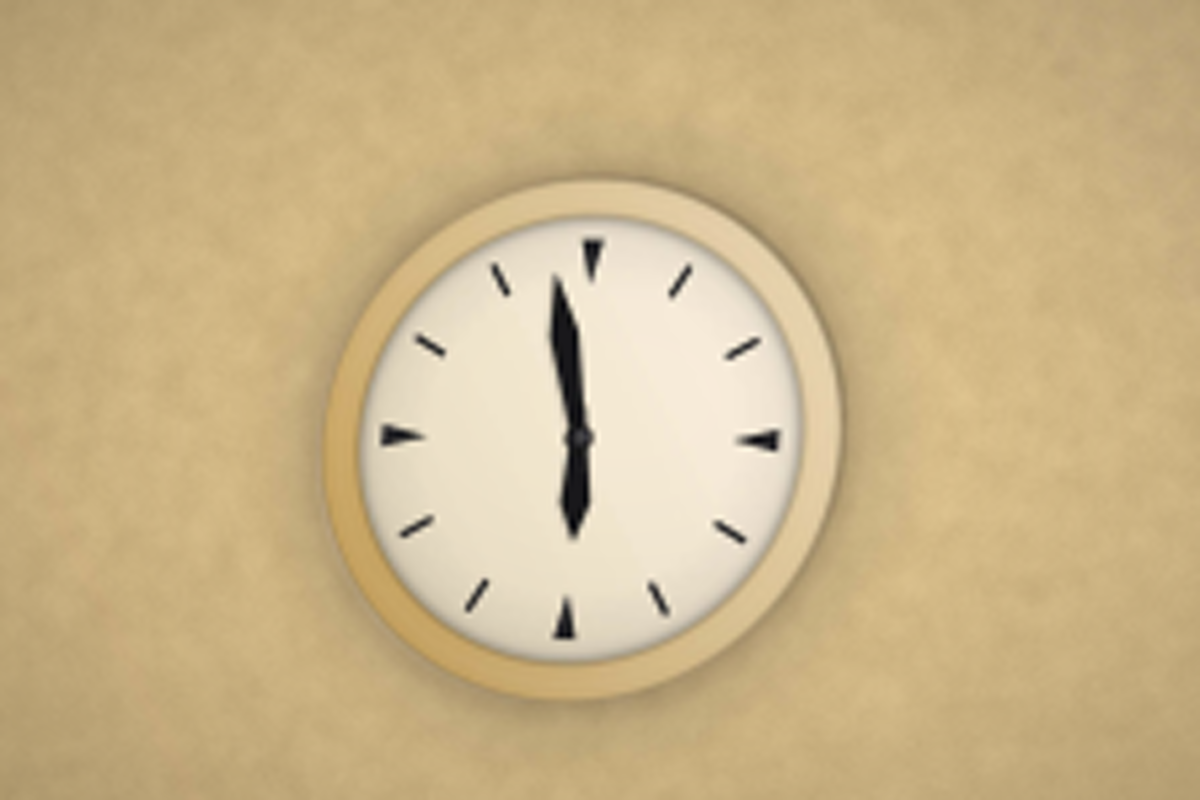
5:58
